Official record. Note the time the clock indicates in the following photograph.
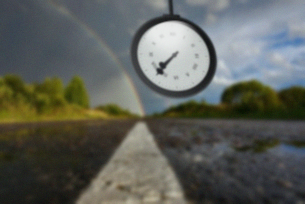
7:37
